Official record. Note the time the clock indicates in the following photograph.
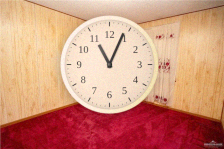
11:04
